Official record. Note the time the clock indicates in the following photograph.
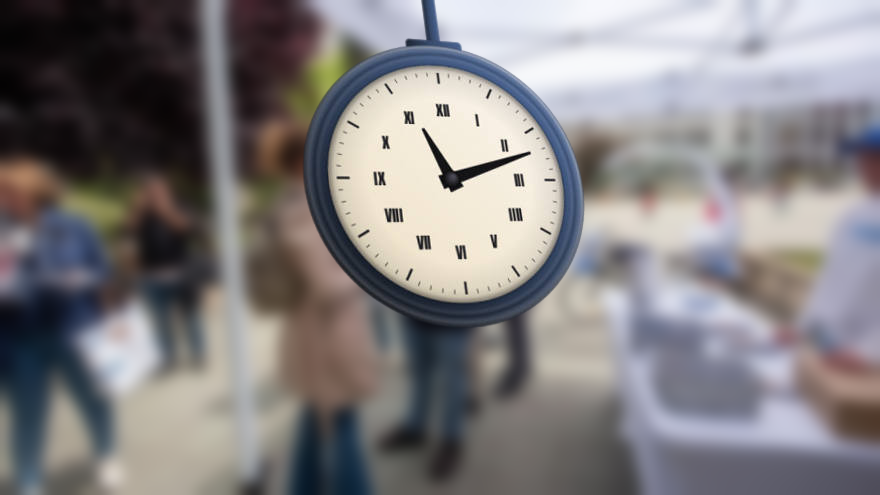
11:12
